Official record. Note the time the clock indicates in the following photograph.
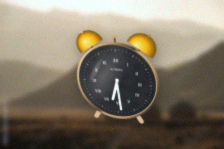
6:29
